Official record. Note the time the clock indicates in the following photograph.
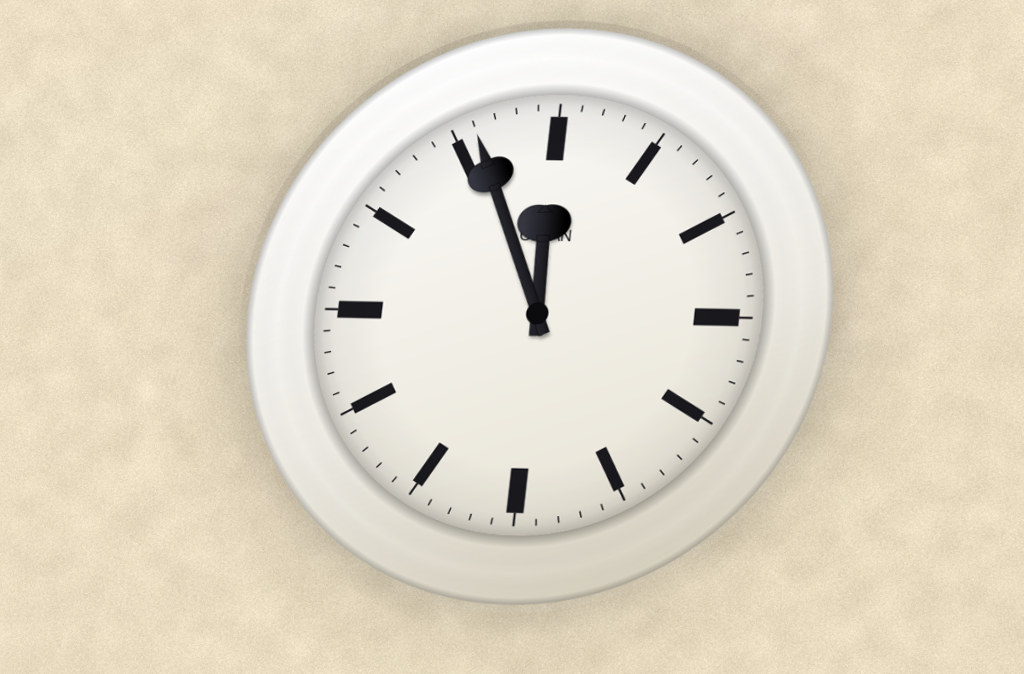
11:56
